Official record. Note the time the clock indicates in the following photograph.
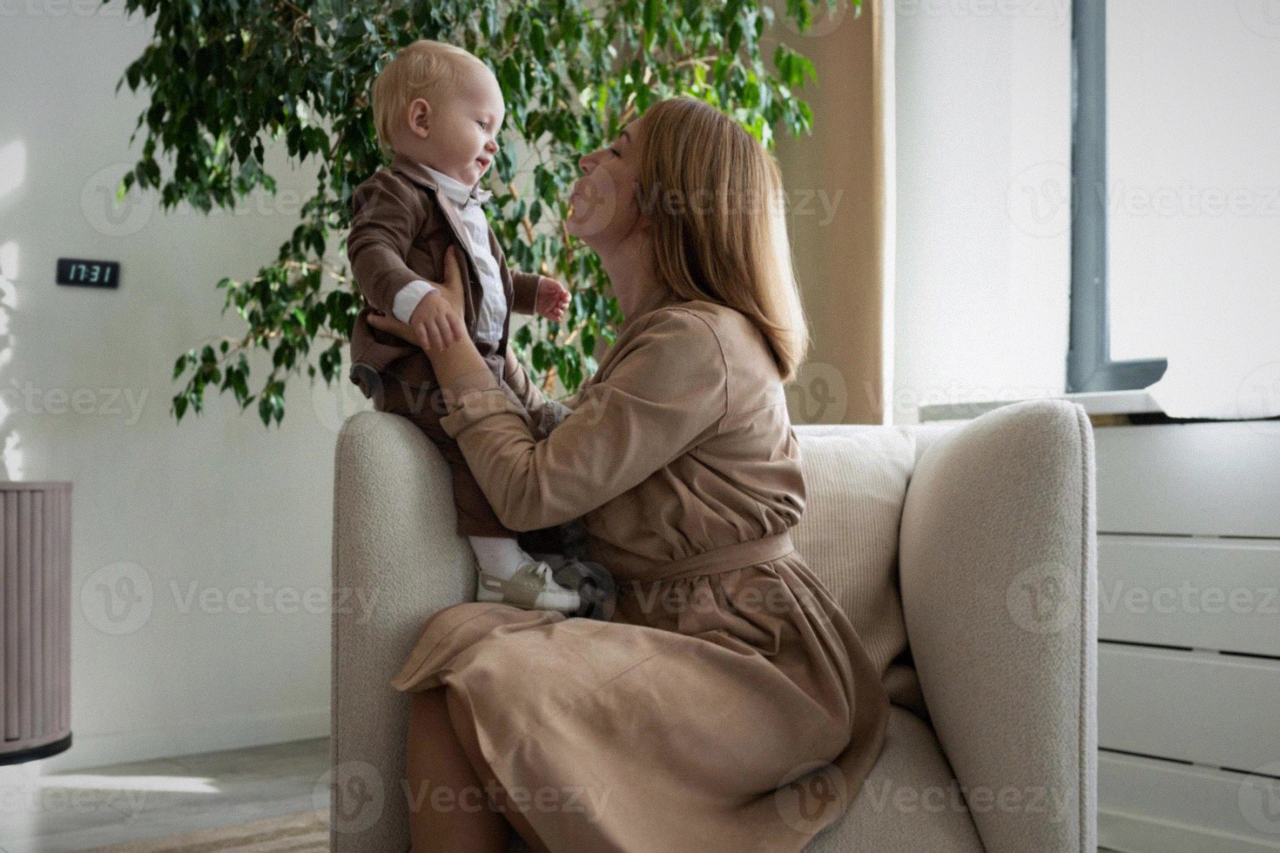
17:31
